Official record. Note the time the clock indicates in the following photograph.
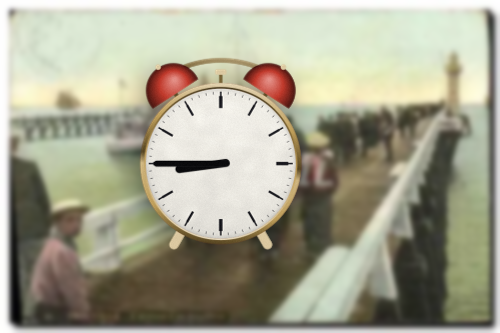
8:45
